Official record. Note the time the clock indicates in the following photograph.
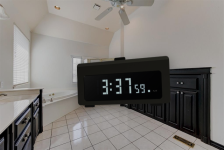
3:37:59
